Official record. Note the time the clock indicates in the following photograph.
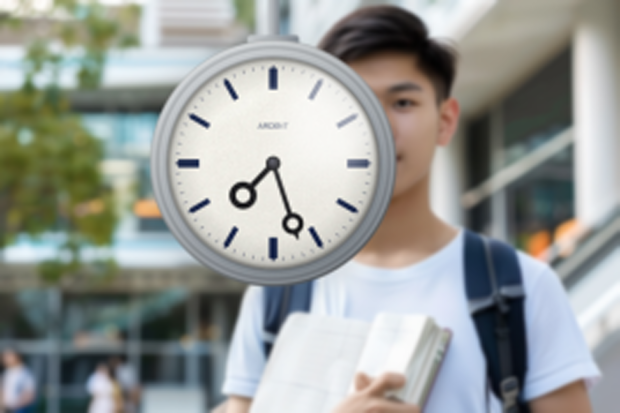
7:27
